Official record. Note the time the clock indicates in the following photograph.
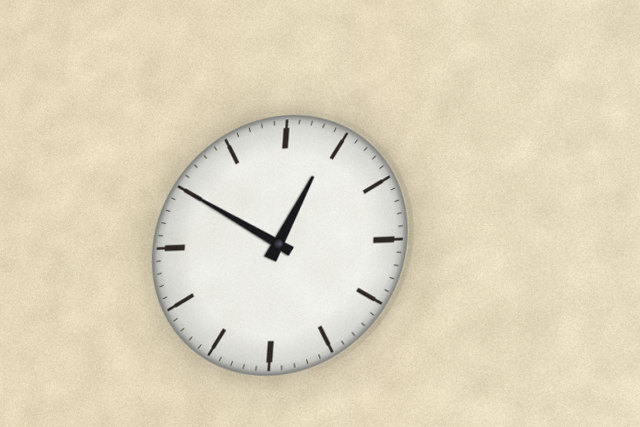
12:50
